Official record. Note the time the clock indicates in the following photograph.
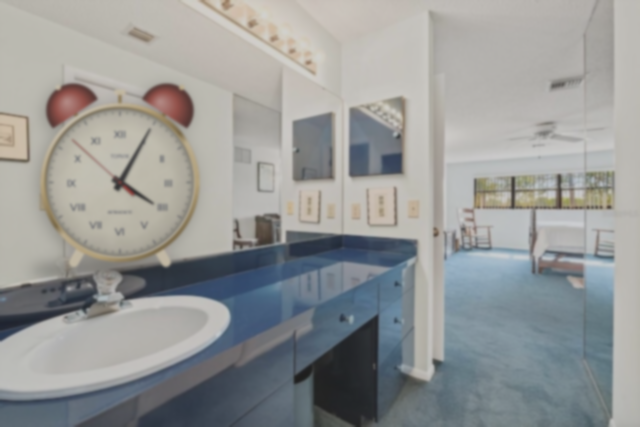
4:04:52
